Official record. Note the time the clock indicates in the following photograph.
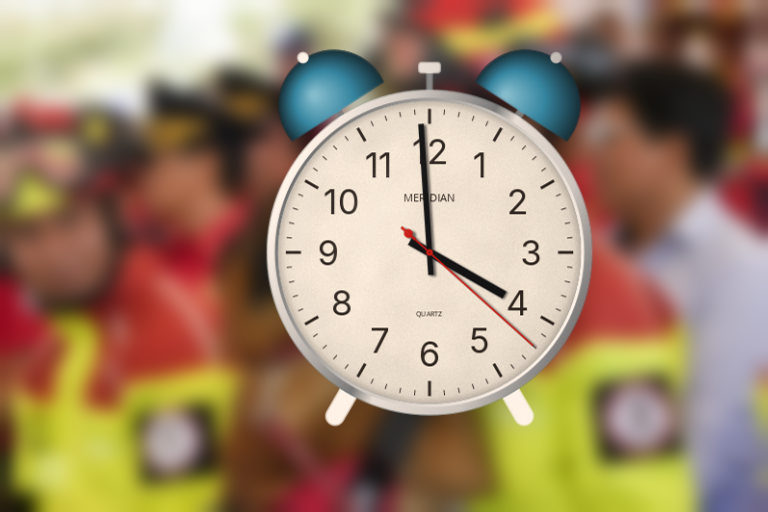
3:59:22
